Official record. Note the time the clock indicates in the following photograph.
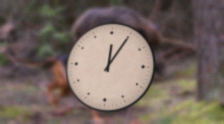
12:05
